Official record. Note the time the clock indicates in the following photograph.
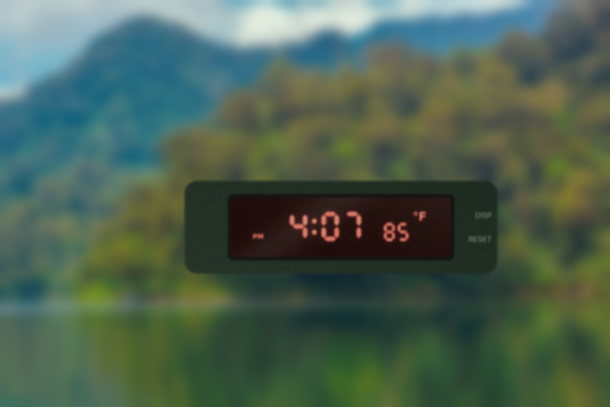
4:07
